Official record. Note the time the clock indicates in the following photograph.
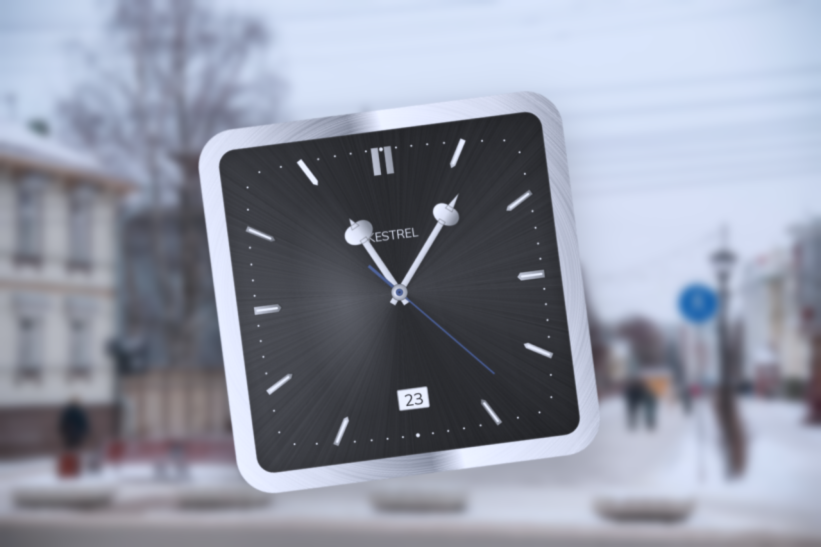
11:06:23
